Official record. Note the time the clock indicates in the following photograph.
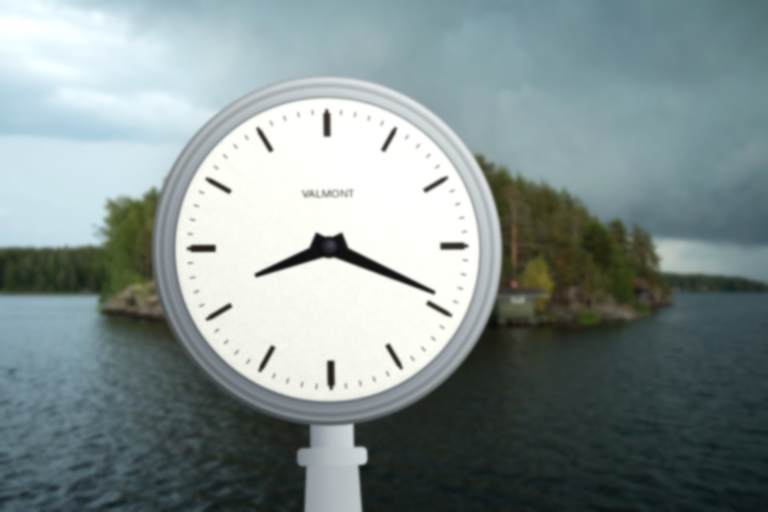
8:19
